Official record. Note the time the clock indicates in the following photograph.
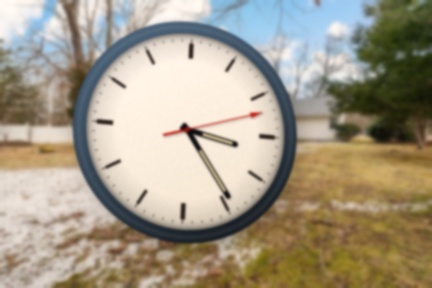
3:24:12
